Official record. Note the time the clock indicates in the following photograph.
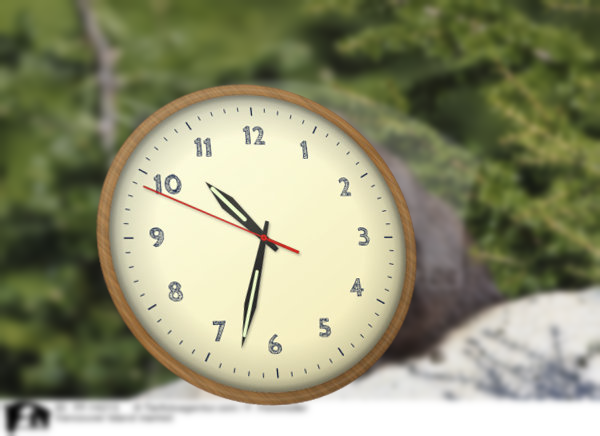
10:32:49
